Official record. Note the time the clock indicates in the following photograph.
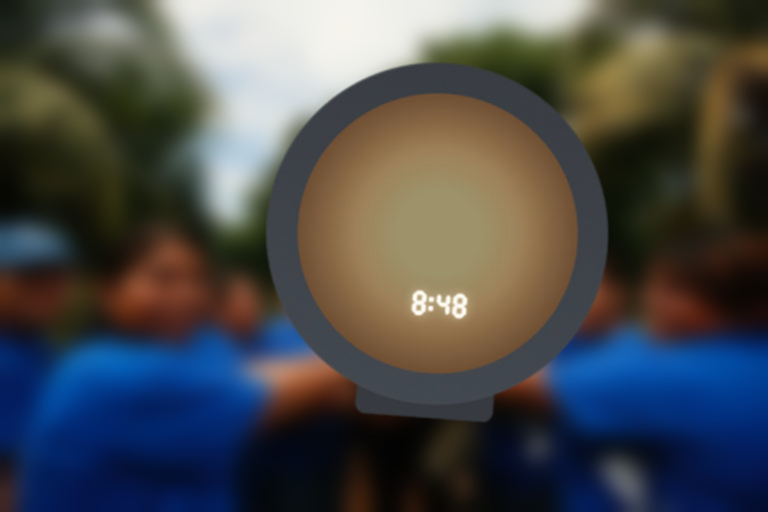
8:48
